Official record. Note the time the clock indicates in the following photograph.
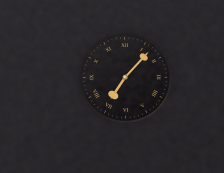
7:07
